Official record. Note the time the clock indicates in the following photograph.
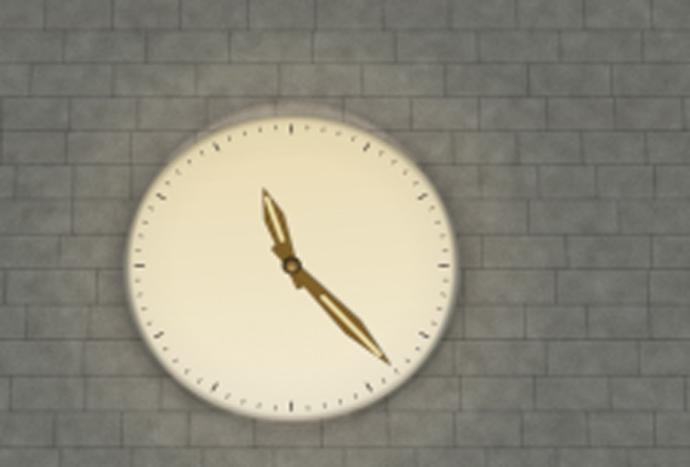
11:23
